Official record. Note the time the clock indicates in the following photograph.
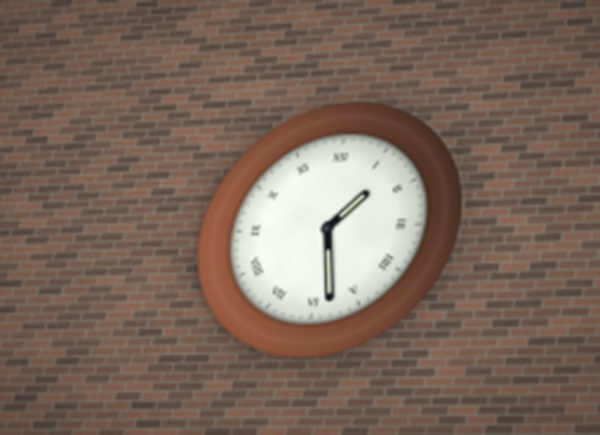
1:28
